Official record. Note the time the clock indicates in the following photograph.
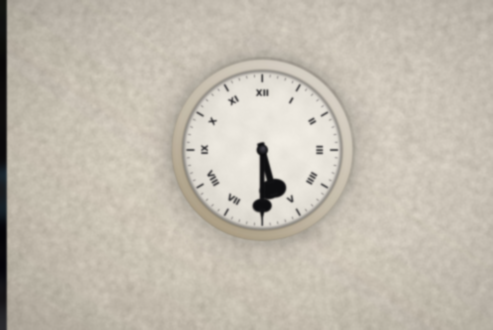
5:30
